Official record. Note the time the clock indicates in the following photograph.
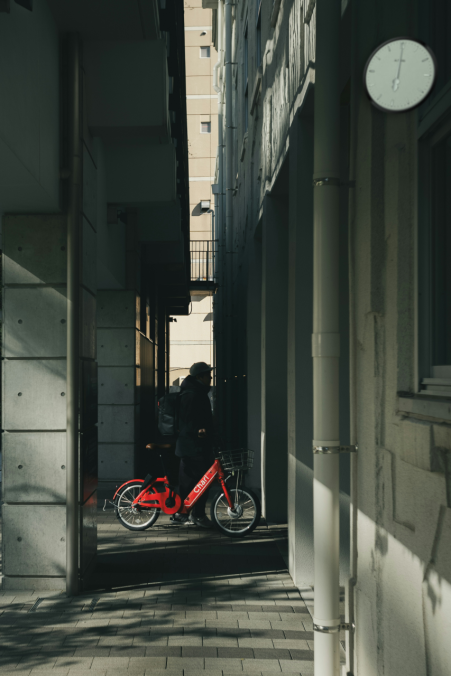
6:00
